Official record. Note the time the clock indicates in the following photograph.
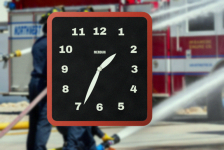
1:34
